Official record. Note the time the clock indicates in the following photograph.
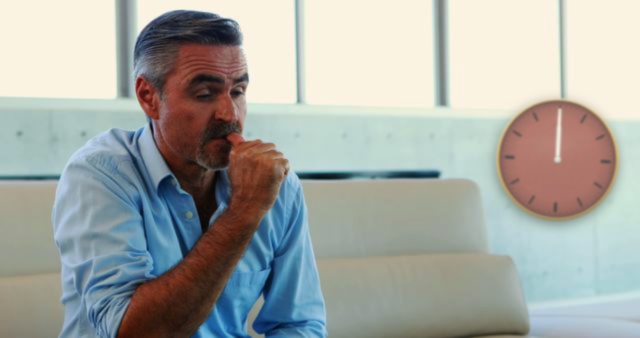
12:00
